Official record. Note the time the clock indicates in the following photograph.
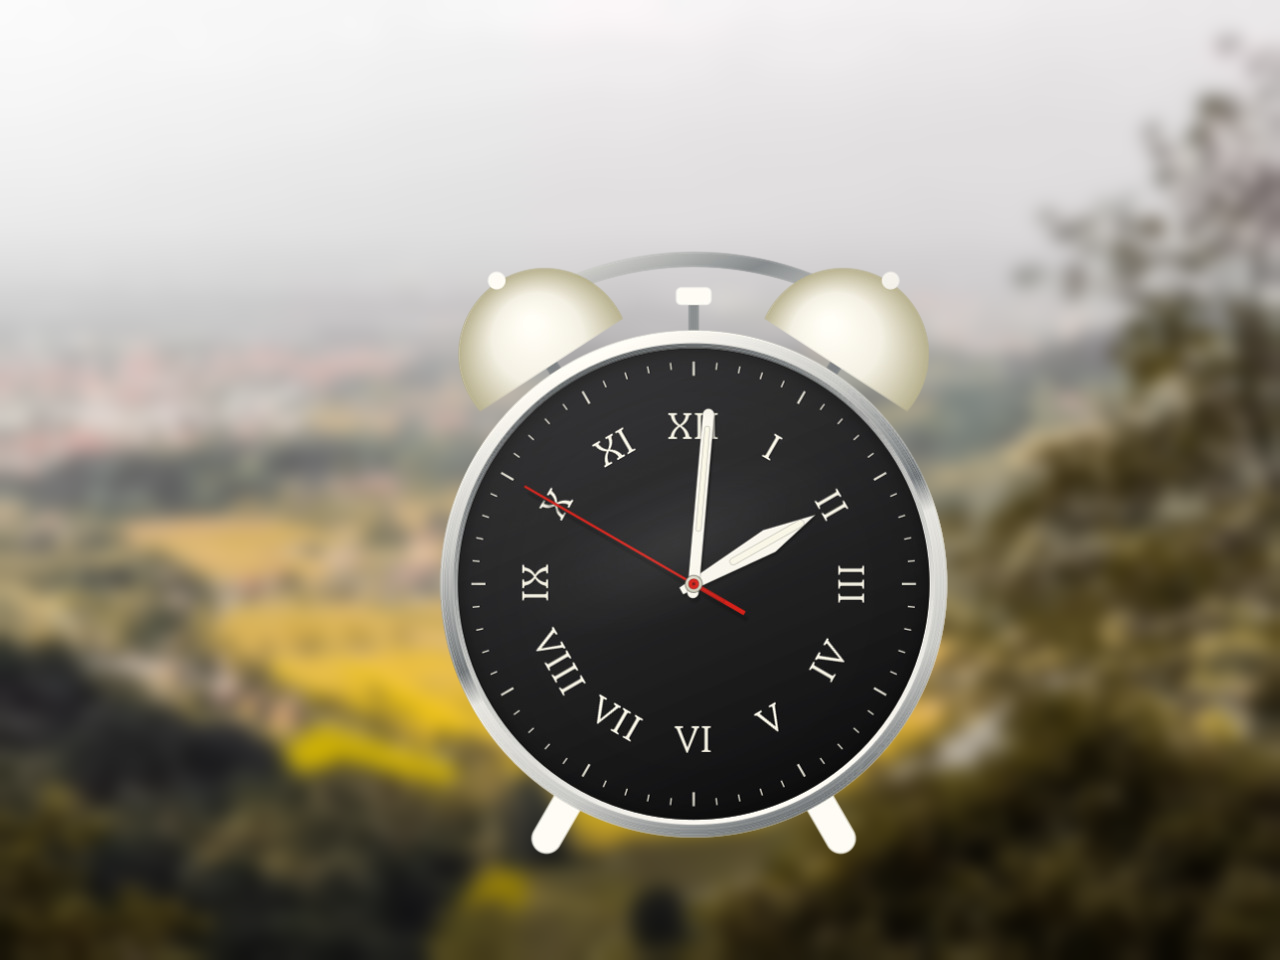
2:00:50
